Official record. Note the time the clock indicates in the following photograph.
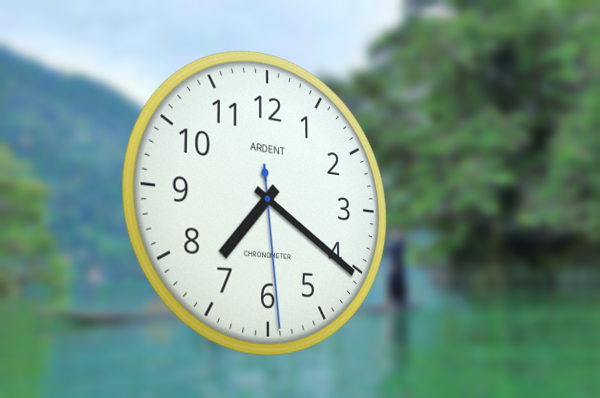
7:20:29
